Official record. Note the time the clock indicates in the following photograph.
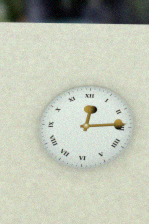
12:14
